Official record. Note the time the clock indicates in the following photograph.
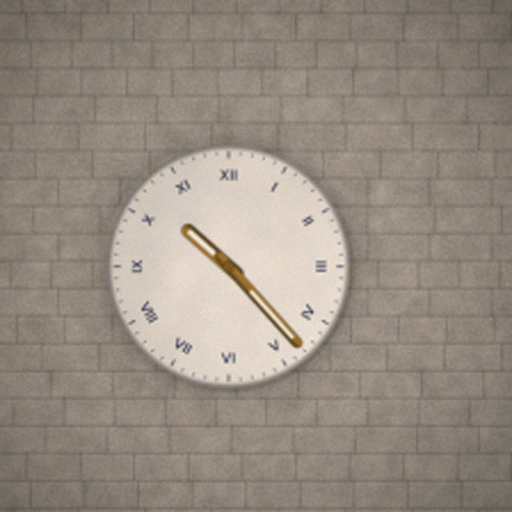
10:23
